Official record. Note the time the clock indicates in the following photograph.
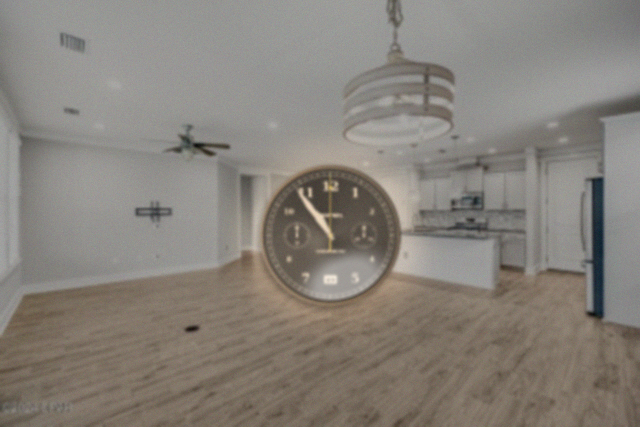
10:54
